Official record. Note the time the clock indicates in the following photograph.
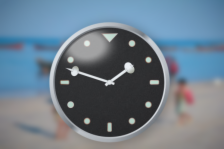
1:48
